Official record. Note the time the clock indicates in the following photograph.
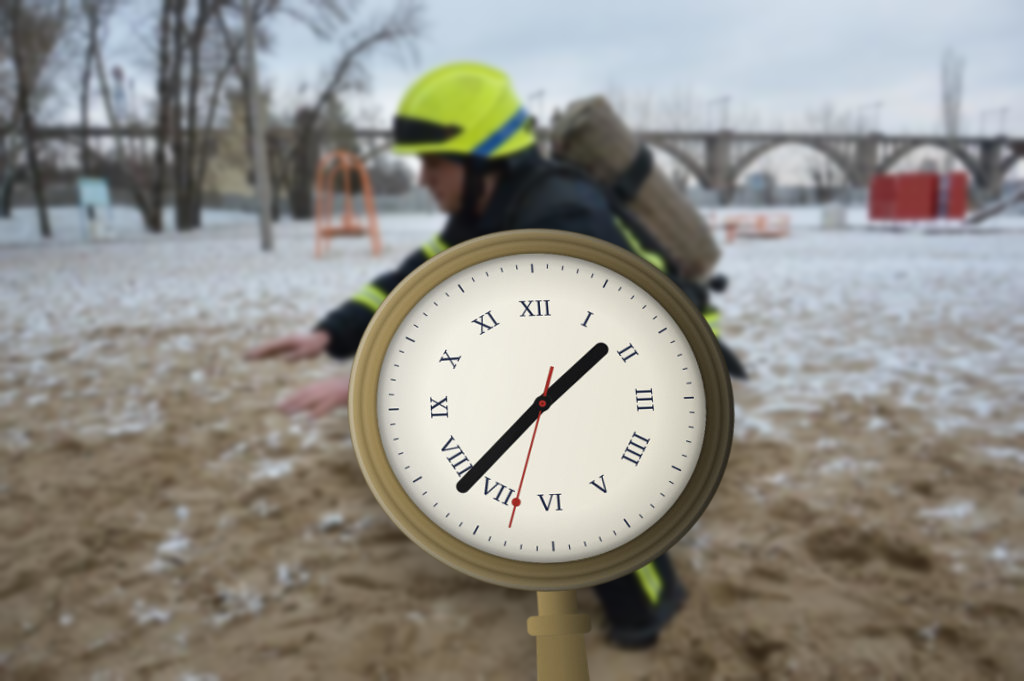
1:37:33
